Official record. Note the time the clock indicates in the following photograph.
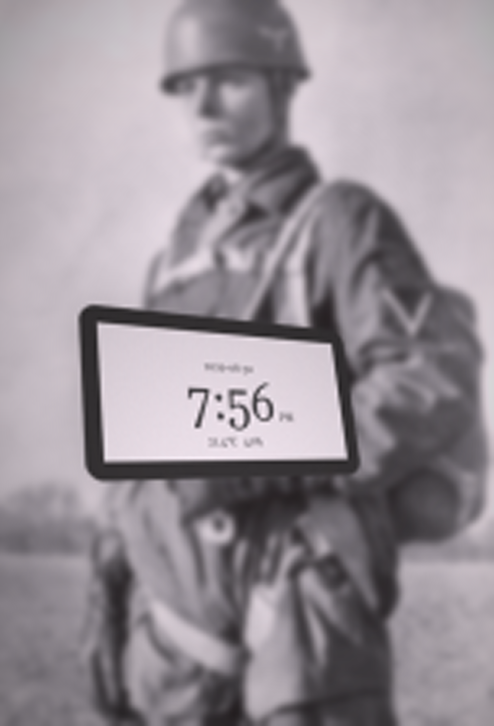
7:56
